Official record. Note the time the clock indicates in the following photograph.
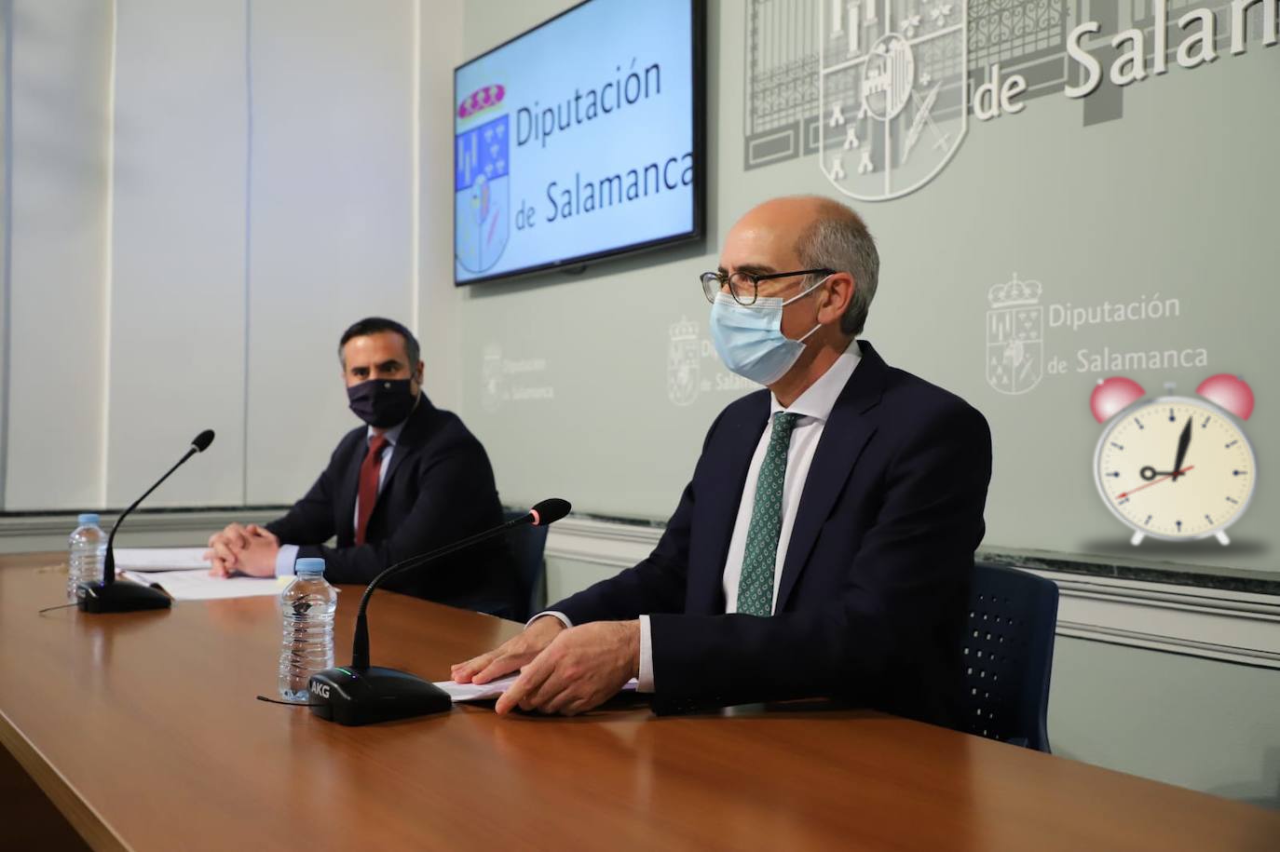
9:02:41
